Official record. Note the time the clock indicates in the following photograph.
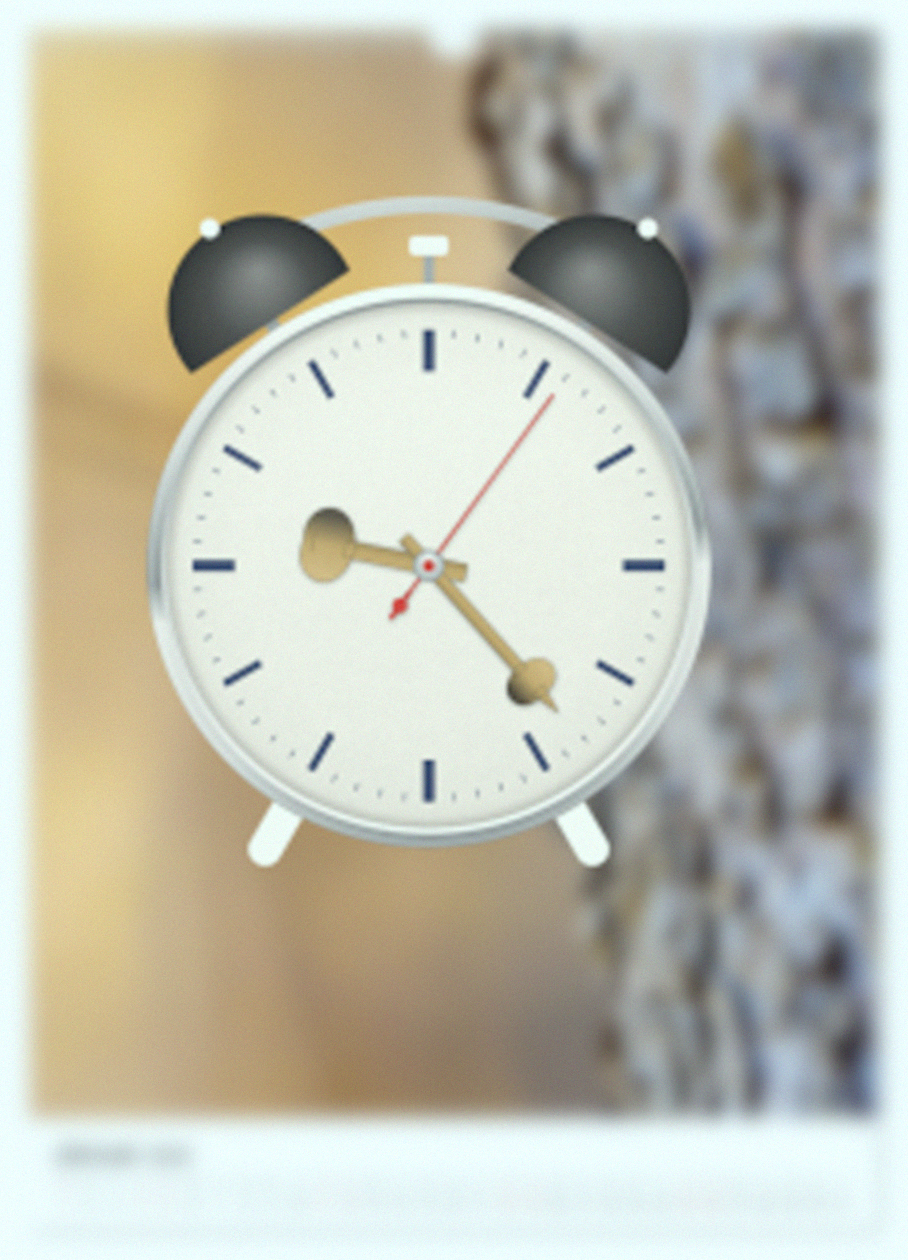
9:23:06
